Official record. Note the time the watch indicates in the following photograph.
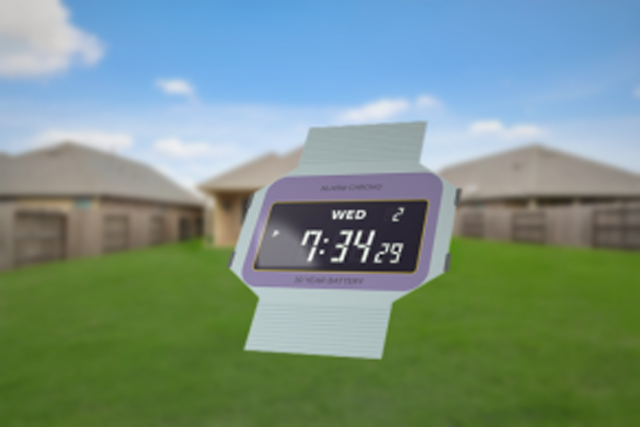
7:34:29
